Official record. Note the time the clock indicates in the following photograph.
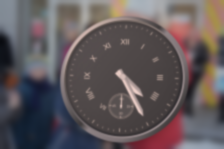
4:25
